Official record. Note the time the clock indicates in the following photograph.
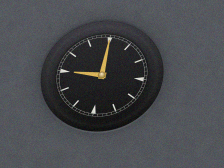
9:00
